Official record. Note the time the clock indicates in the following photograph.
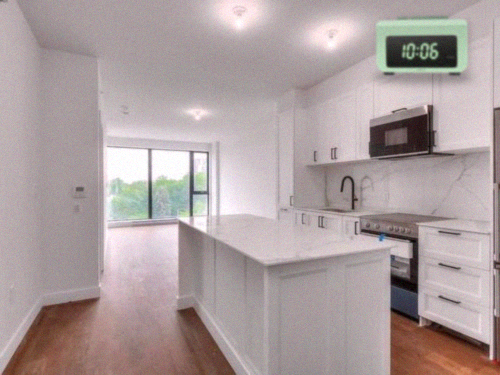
10:06
